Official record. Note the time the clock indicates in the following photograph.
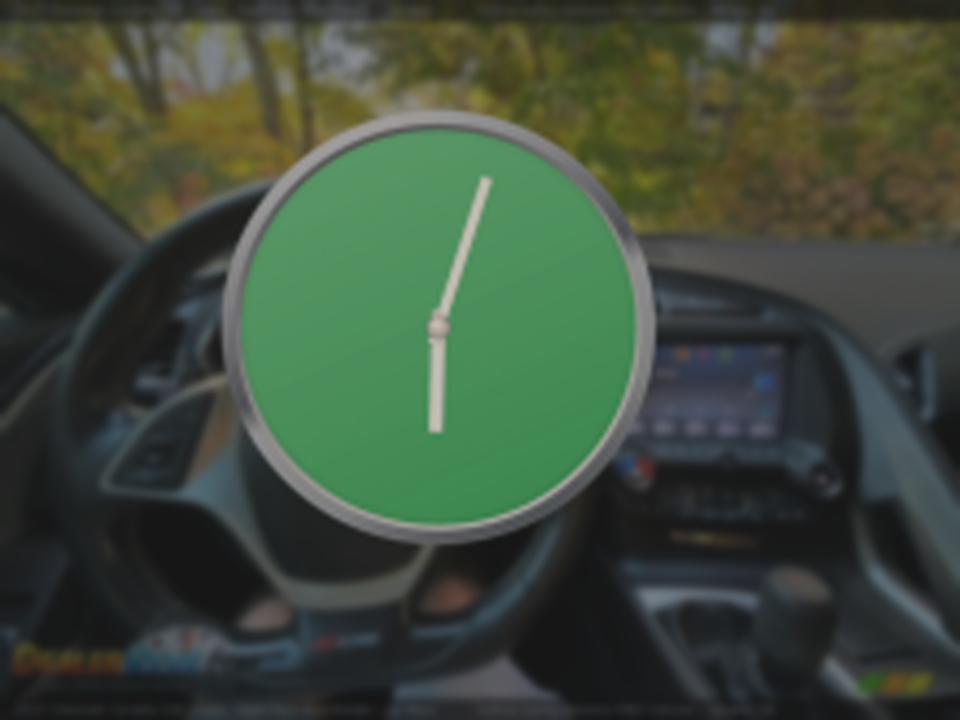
6:03
